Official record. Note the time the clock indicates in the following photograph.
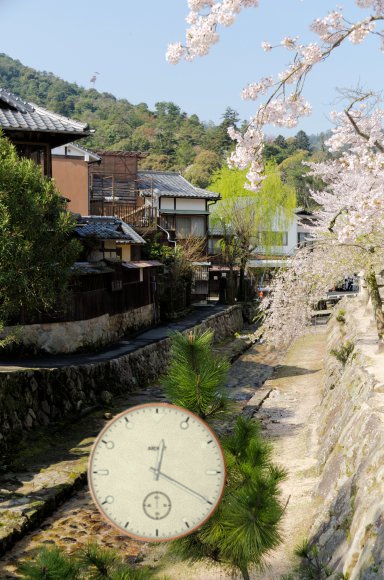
12:20
